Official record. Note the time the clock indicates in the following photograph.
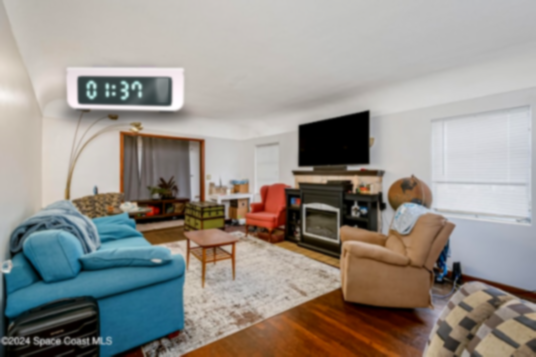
1:37
